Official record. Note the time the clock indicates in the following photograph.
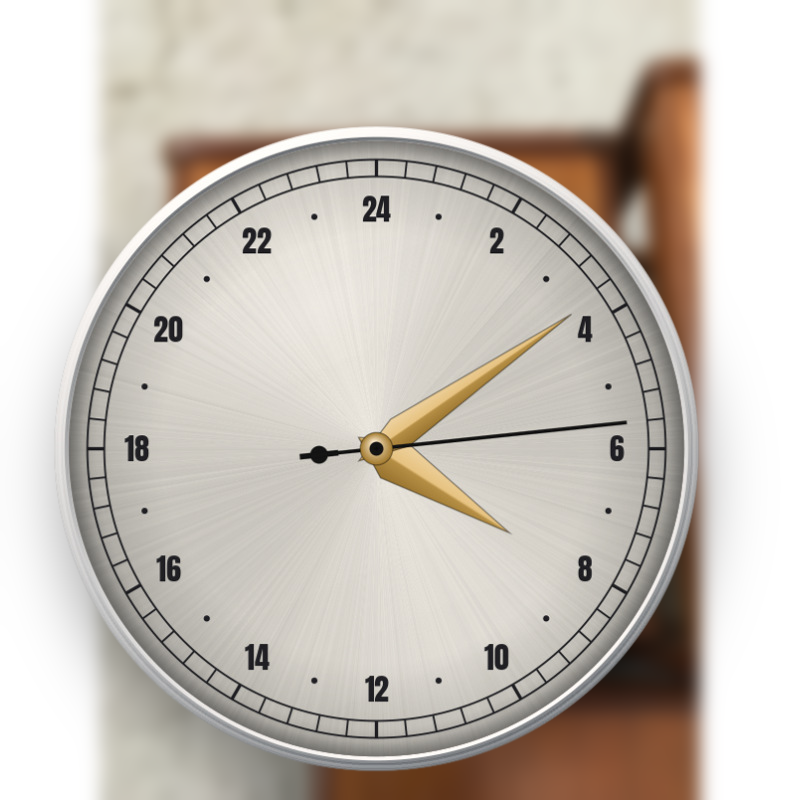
8:09:14
